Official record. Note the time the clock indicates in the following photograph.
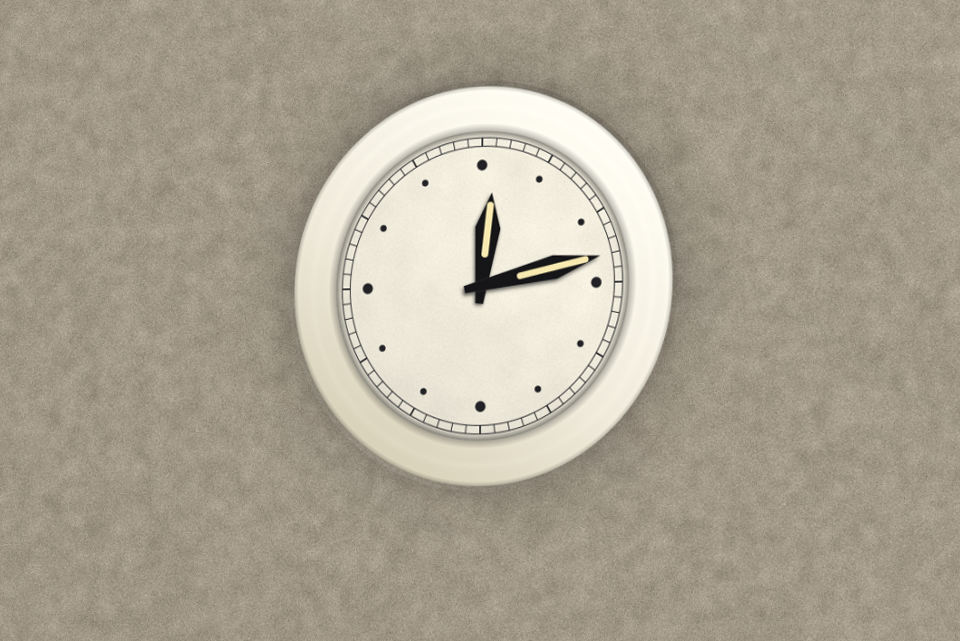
12:13
